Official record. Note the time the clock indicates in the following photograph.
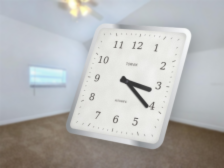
3:21
